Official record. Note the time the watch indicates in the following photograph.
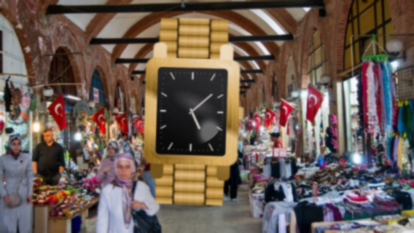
5:08
